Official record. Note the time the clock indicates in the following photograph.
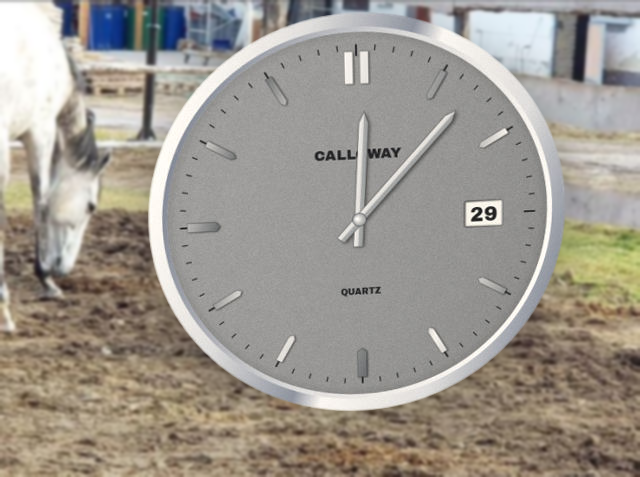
12:07
